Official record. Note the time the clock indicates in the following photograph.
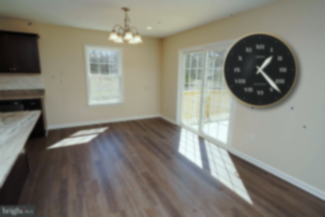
1:23
